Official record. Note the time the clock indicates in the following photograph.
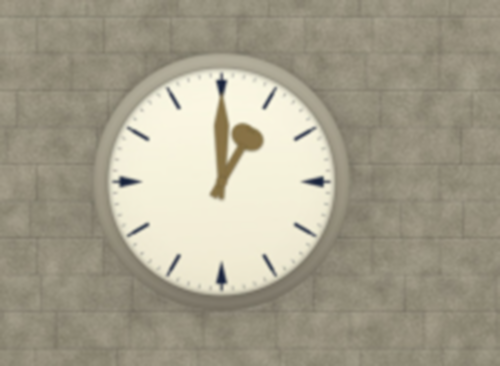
1:00
